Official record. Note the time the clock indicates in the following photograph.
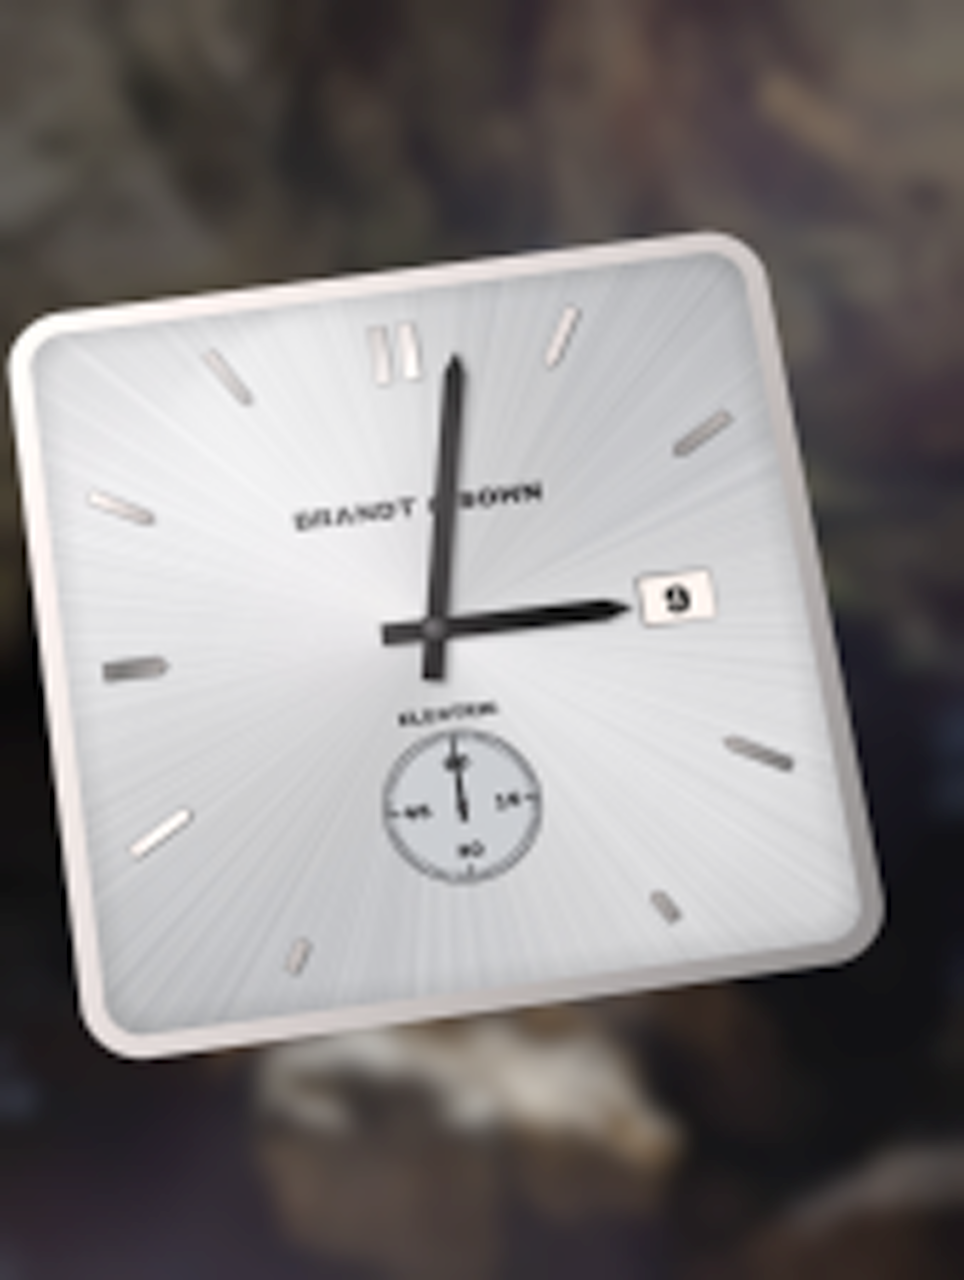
3:02
